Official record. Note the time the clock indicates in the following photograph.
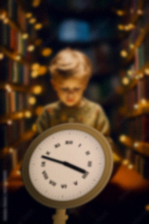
3:48
